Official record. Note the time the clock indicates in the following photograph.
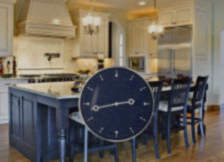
2:43
